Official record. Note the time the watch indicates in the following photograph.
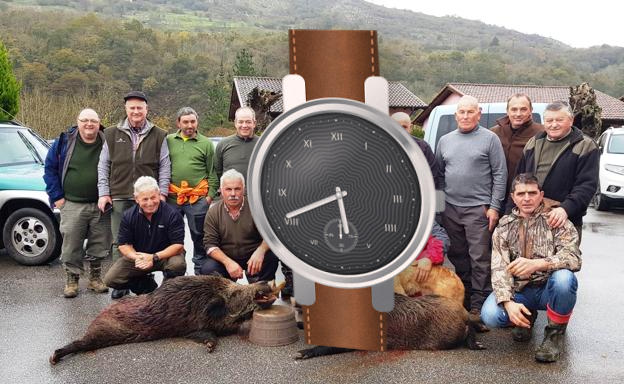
5:41
